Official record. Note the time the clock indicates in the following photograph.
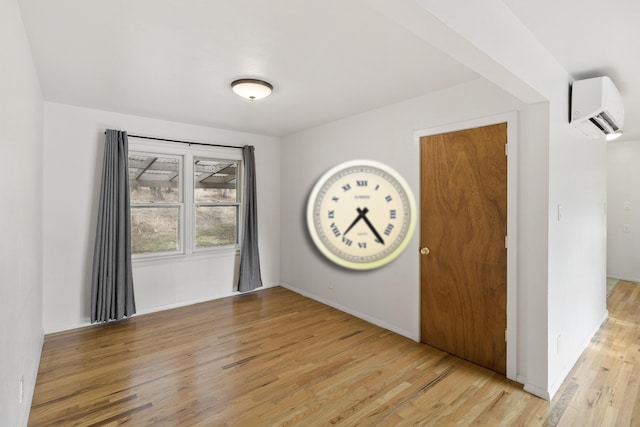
7:24
